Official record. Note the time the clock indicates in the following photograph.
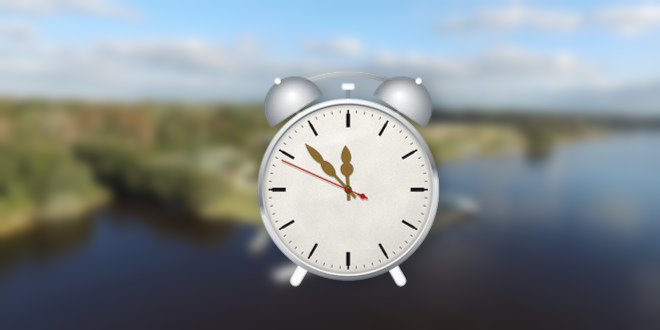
11:52:49
